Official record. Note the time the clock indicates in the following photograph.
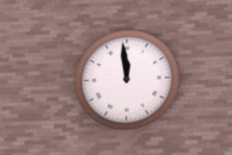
11:59
